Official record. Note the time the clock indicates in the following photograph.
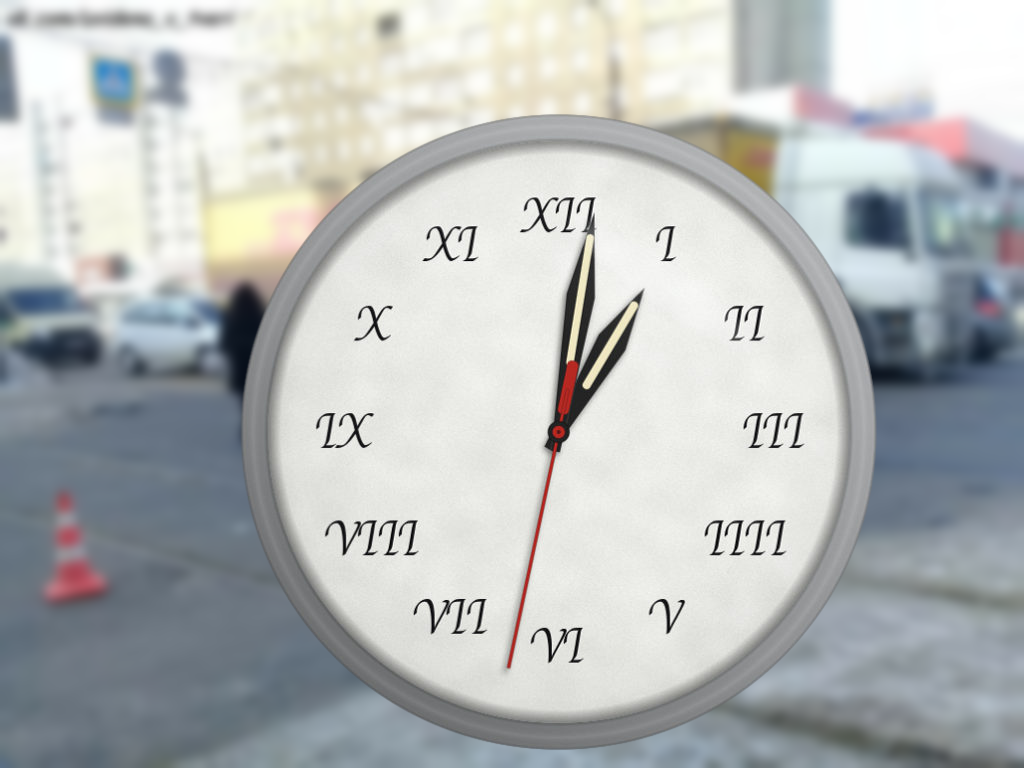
1:01:32
